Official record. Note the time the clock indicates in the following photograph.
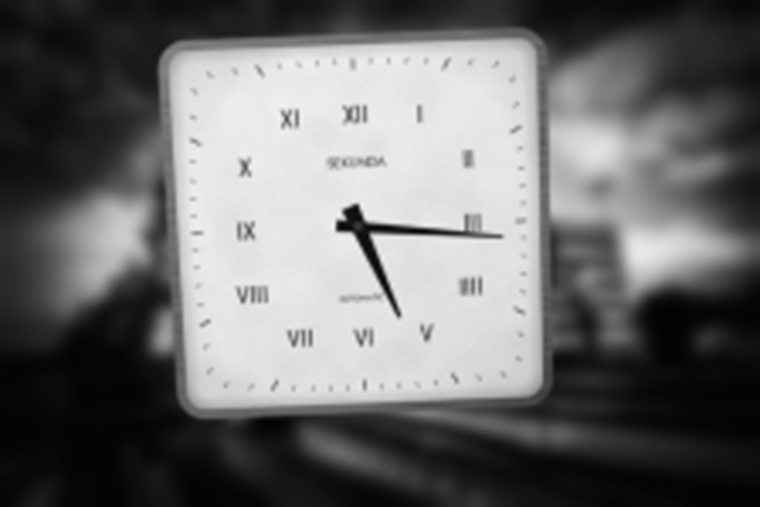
5:16
